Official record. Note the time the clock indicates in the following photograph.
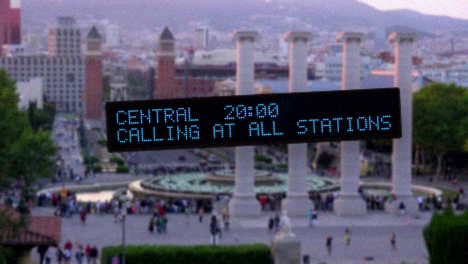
20:00
